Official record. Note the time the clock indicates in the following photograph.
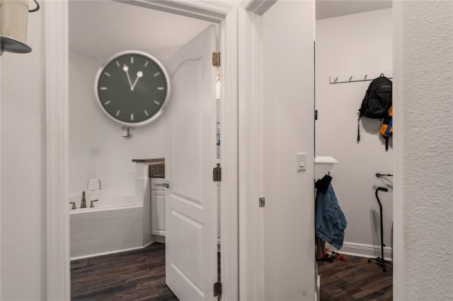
12:57
